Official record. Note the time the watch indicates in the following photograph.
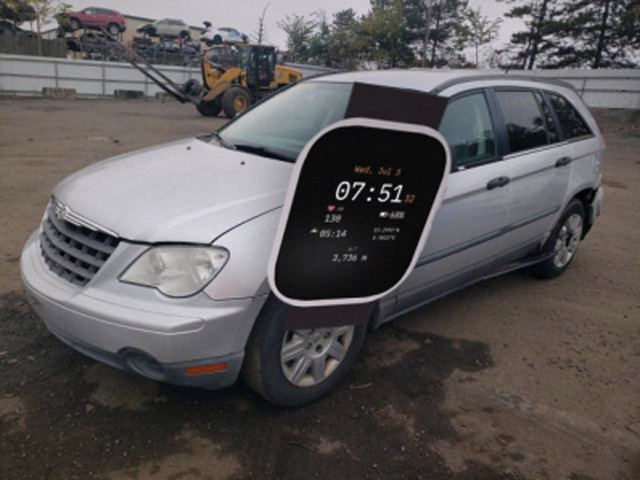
7:51
